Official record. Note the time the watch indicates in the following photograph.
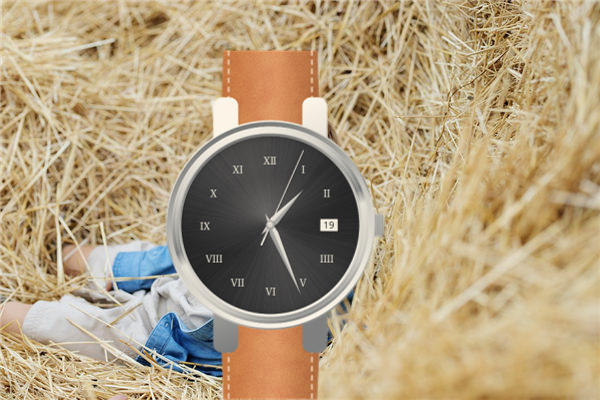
1:26:04
